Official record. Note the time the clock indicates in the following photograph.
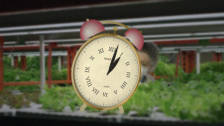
1:02
